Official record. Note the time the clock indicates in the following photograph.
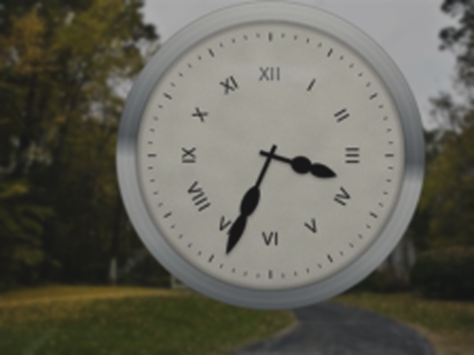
3:34
